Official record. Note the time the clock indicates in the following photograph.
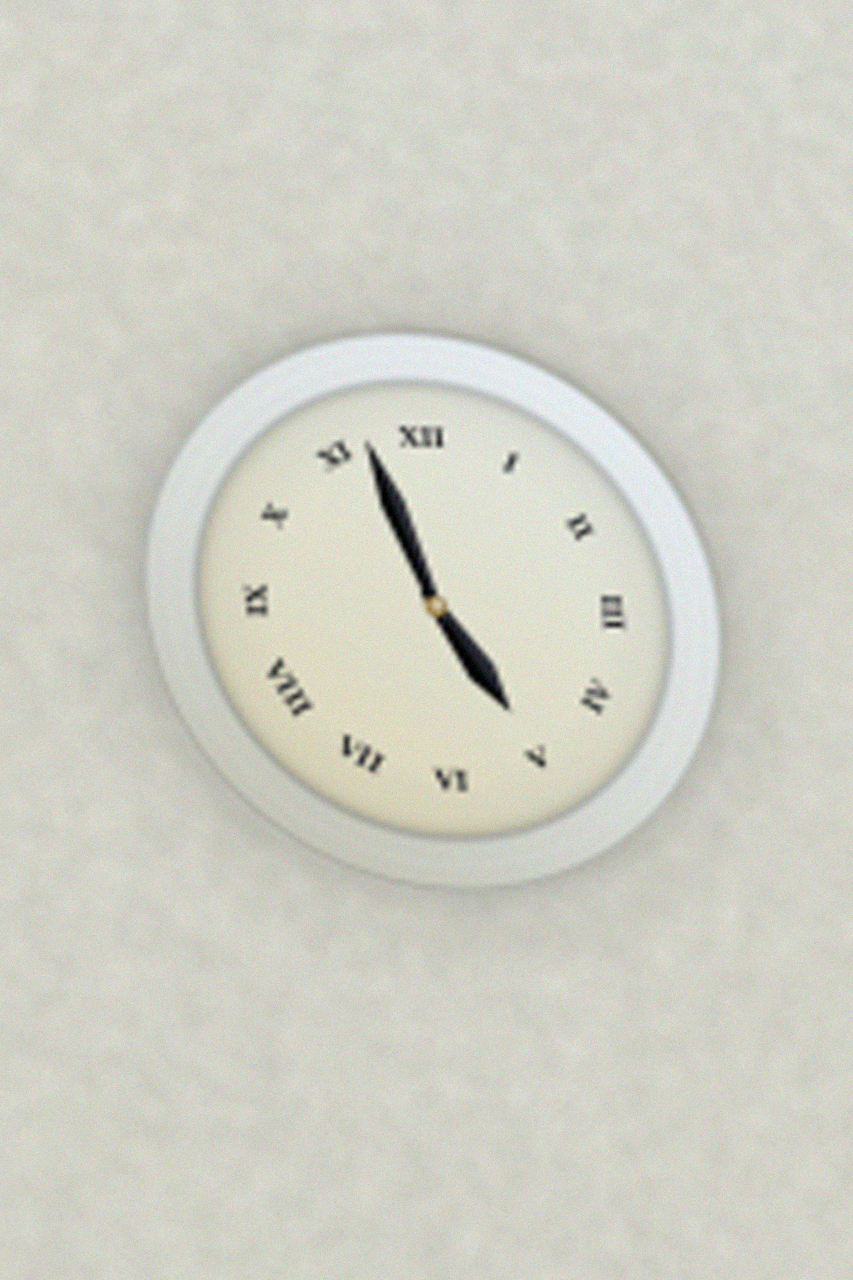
4:57
